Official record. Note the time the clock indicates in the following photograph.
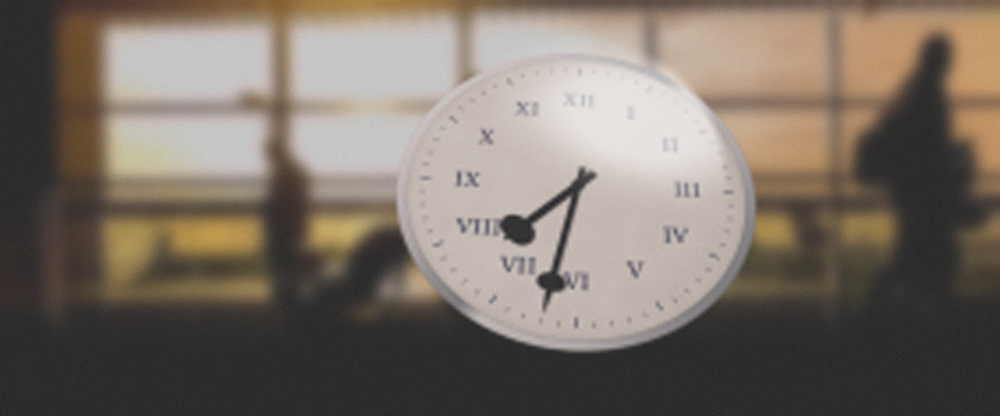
7:32
